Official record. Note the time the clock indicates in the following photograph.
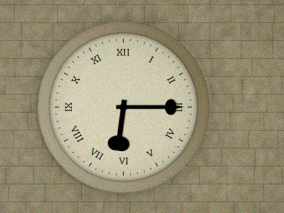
6:15
